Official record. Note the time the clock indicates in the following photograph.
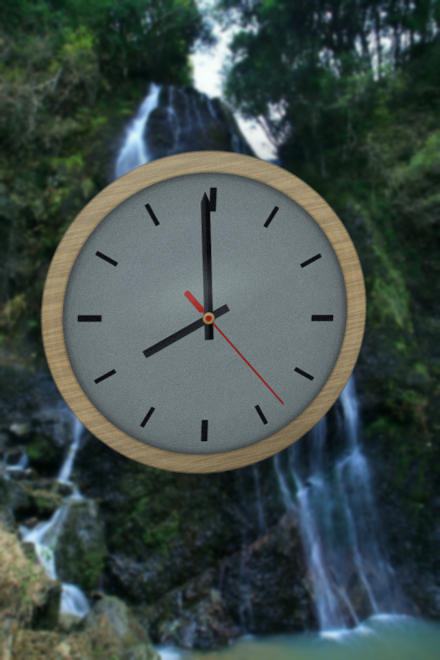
7:59:23
